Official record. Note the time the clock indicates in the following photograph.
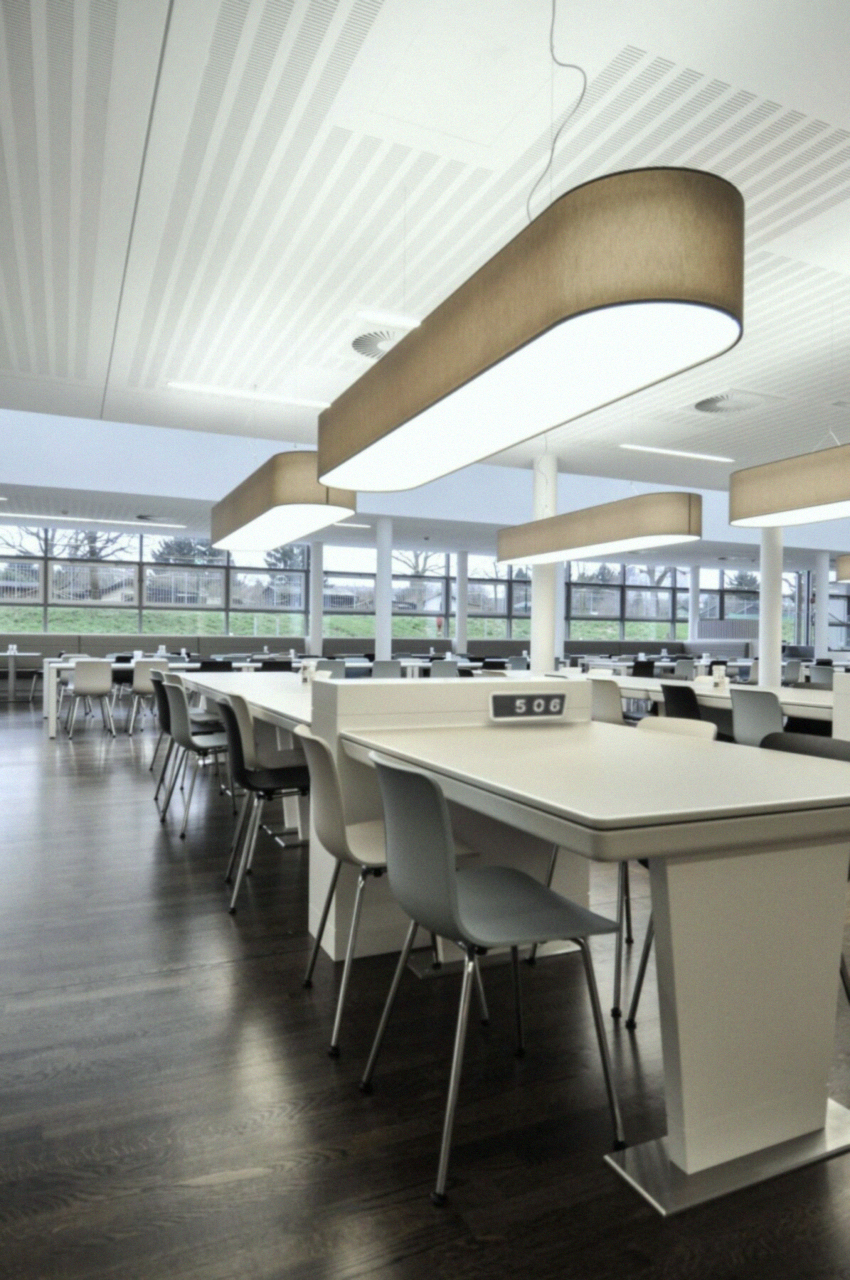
5:06
